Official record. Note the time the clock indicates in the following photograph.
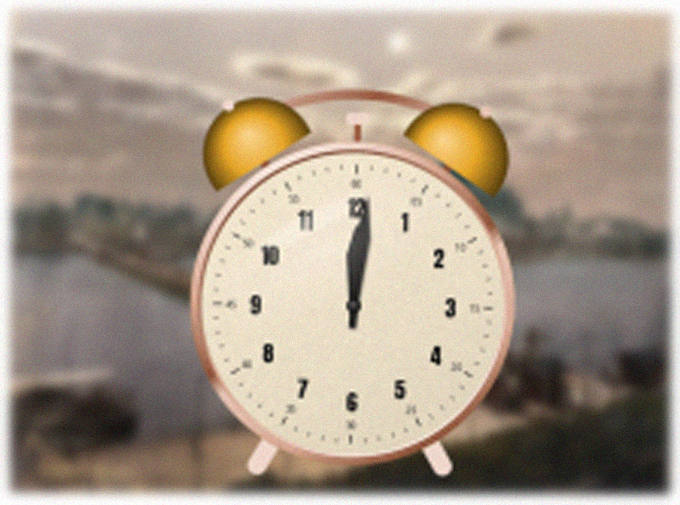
12:01
